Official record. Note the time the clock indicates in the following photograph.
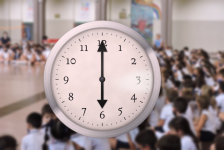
6:00
